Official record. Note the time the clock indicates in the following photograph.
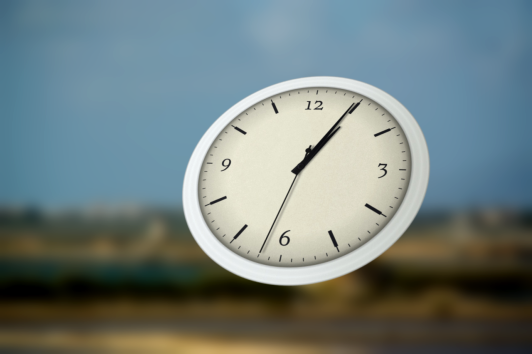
1:04:32
